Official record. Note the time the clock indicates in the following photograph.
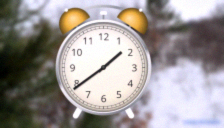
1:39
